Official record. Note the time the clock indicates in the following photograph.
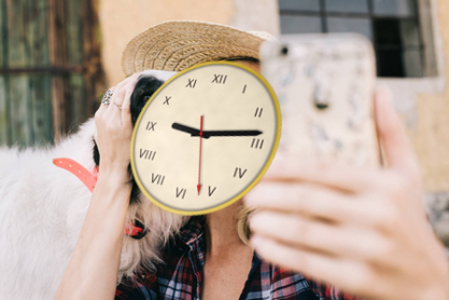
9:13:27
